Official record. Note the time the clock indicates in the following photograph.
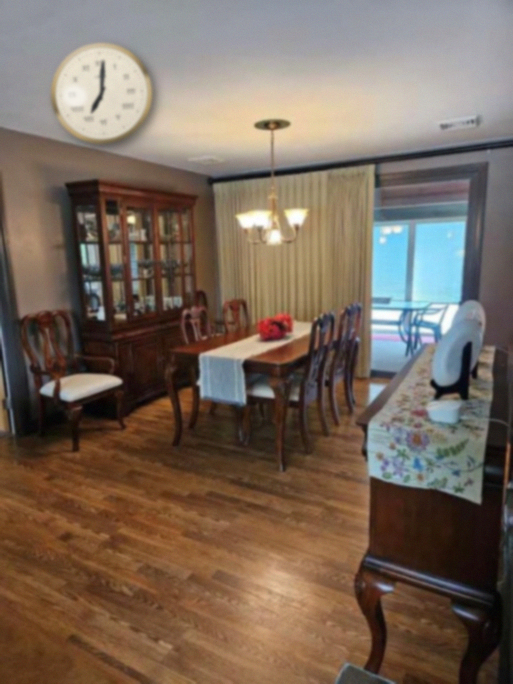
7:01
